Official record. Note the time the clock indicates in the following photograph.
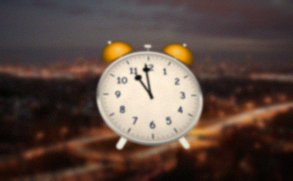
10:59
